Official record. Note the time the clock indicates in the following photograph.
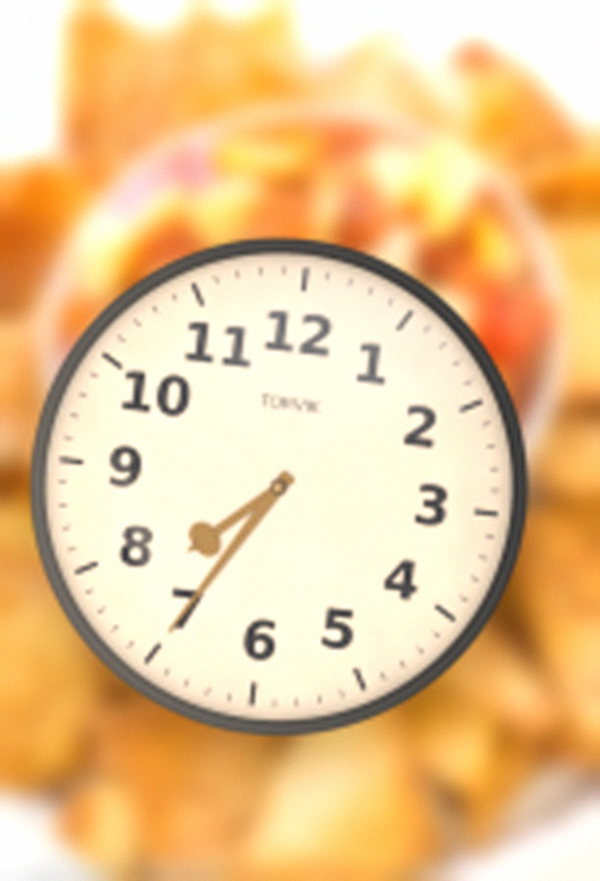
7:35
